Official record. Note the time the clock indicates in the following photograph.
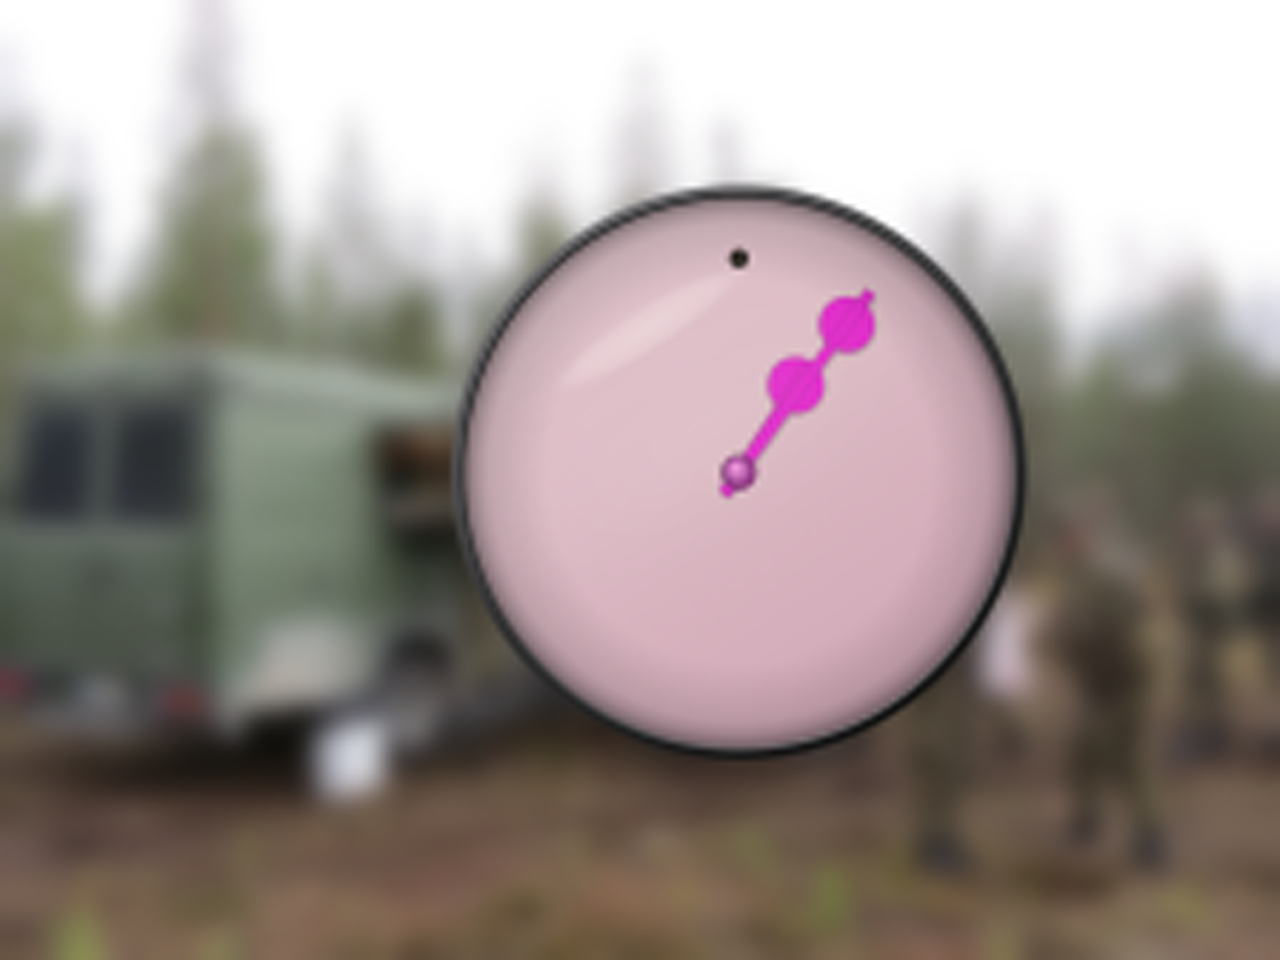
1:06
